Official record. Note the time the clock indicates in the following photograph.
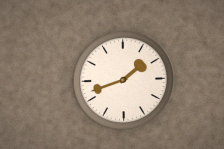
1:42
